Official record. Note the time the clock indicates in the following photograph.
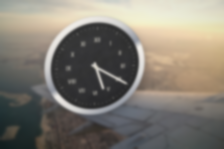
5:20
